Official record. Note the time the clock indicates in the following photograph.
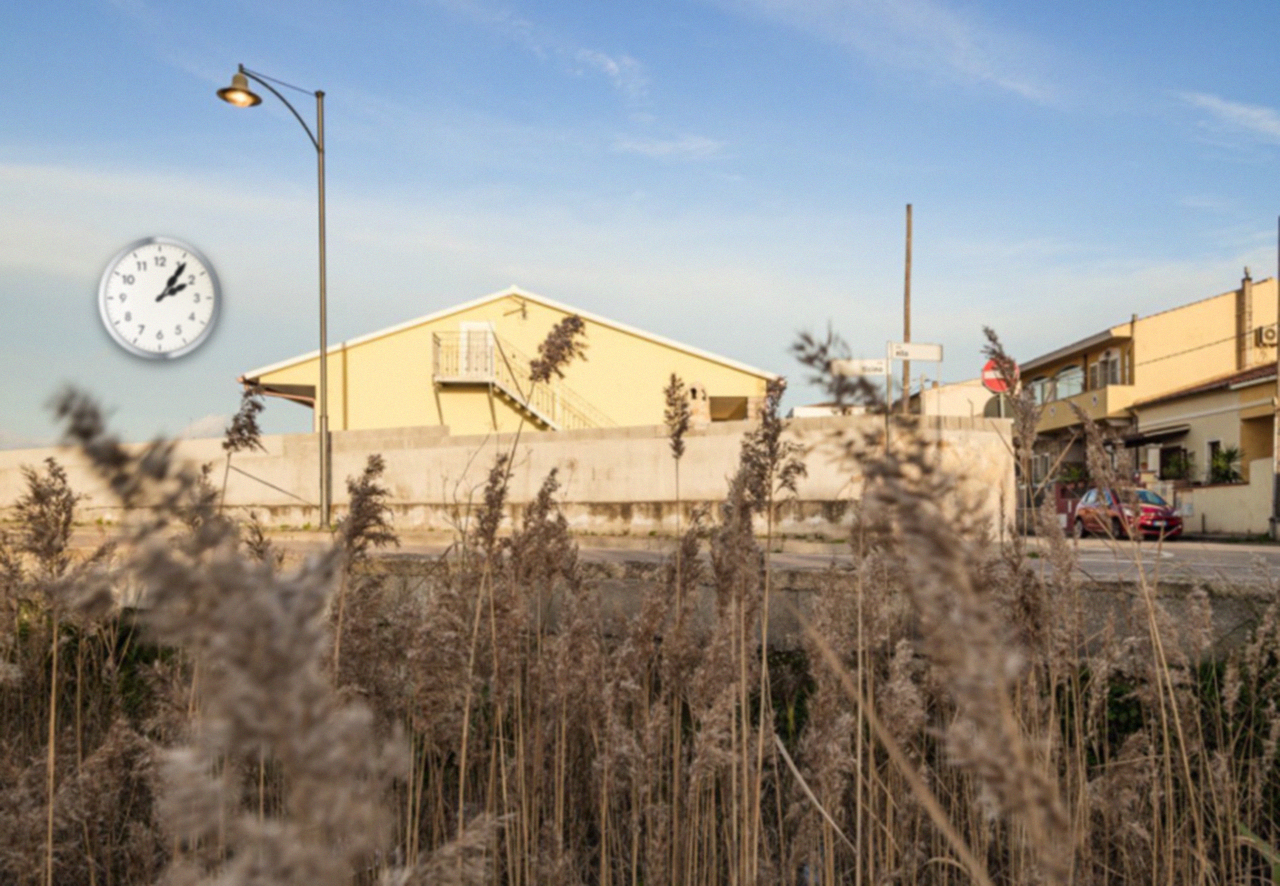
2:06
